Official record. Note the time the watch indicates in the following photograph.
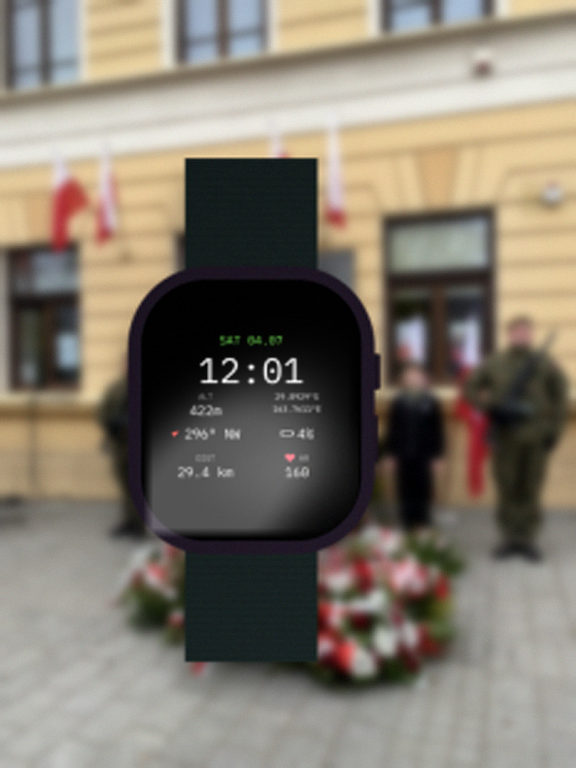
12:01
